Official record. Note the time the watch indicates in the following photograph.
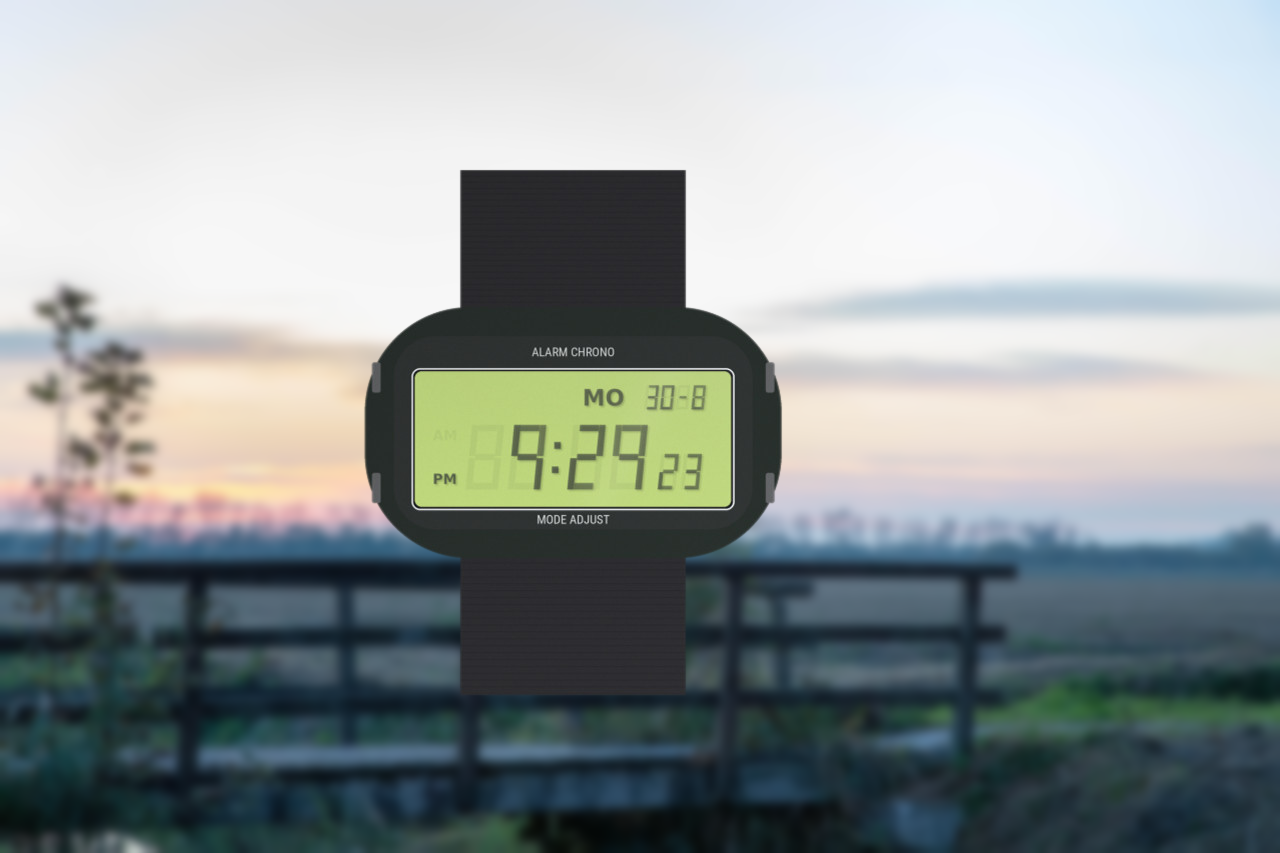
9:29:23
